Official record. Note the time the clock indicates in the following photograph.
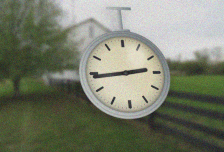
2:44
